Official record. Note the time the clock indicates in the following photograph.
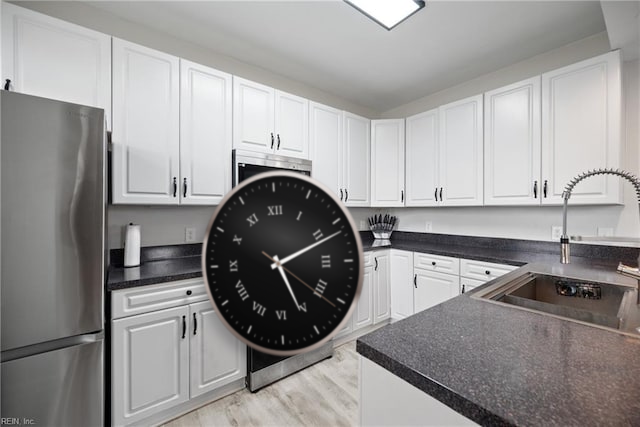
5:11:21
